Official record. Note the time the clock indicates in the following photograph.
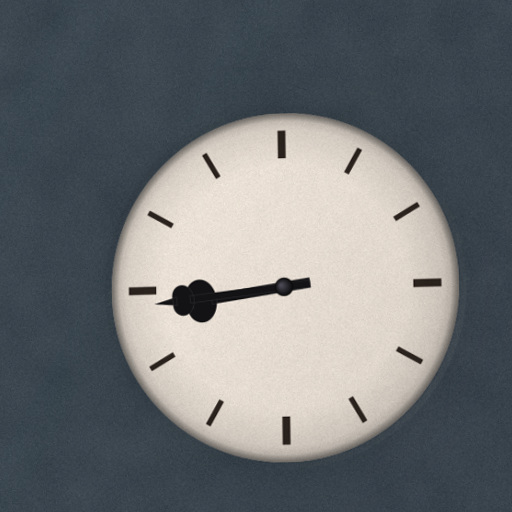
8:44
